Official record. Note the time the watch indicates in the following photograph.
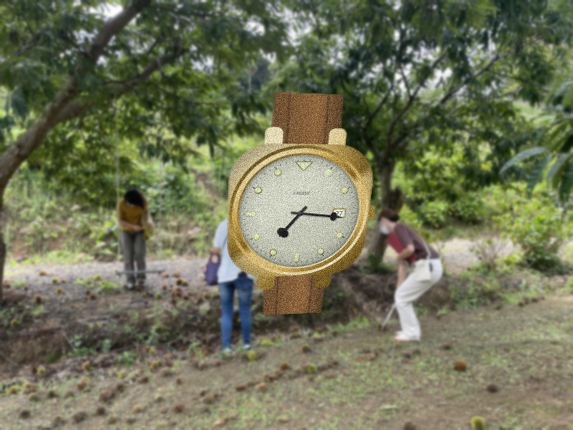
7:16
